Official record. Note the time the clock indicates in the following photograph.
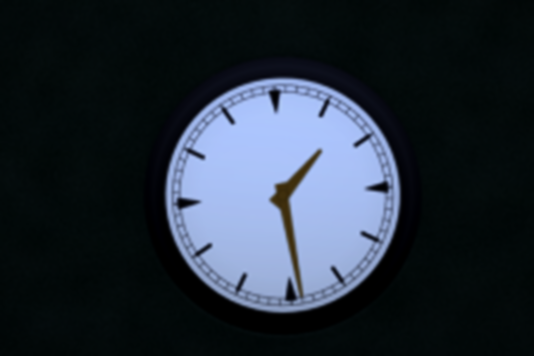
1:29
